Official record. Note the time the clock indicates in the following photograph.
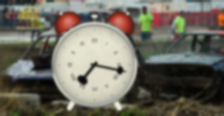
7:17
